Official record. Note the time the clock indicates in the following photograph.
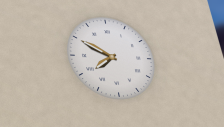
7:50
